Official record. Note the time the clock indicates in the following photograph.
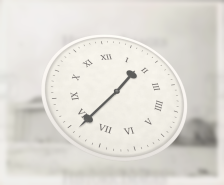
1:39
